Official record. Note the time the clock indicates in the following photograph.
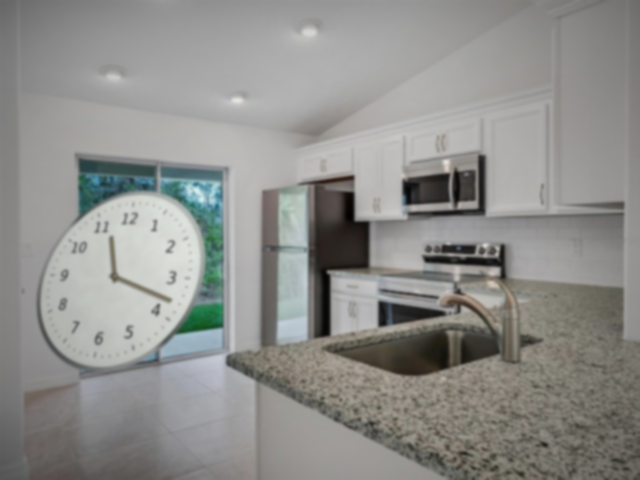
11:18
